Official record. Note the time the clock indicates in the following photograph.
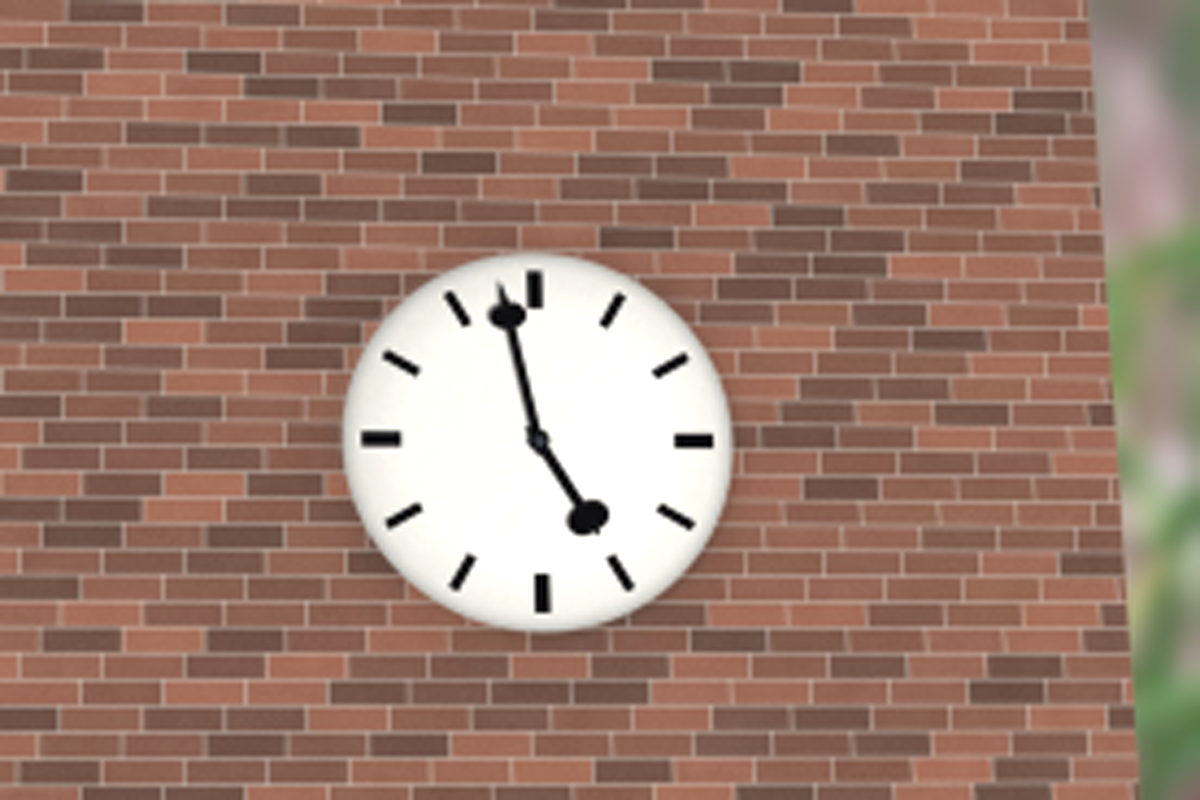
4:58
